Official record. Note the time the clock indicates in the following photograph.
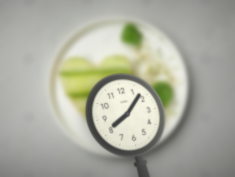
8:08
